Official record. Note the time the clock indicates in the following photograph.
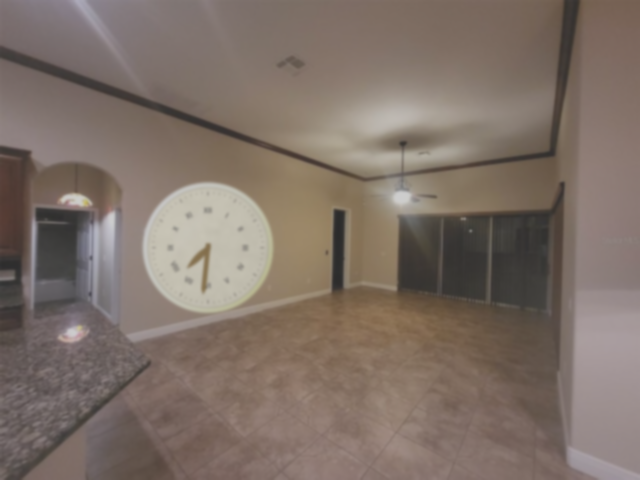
7:31
